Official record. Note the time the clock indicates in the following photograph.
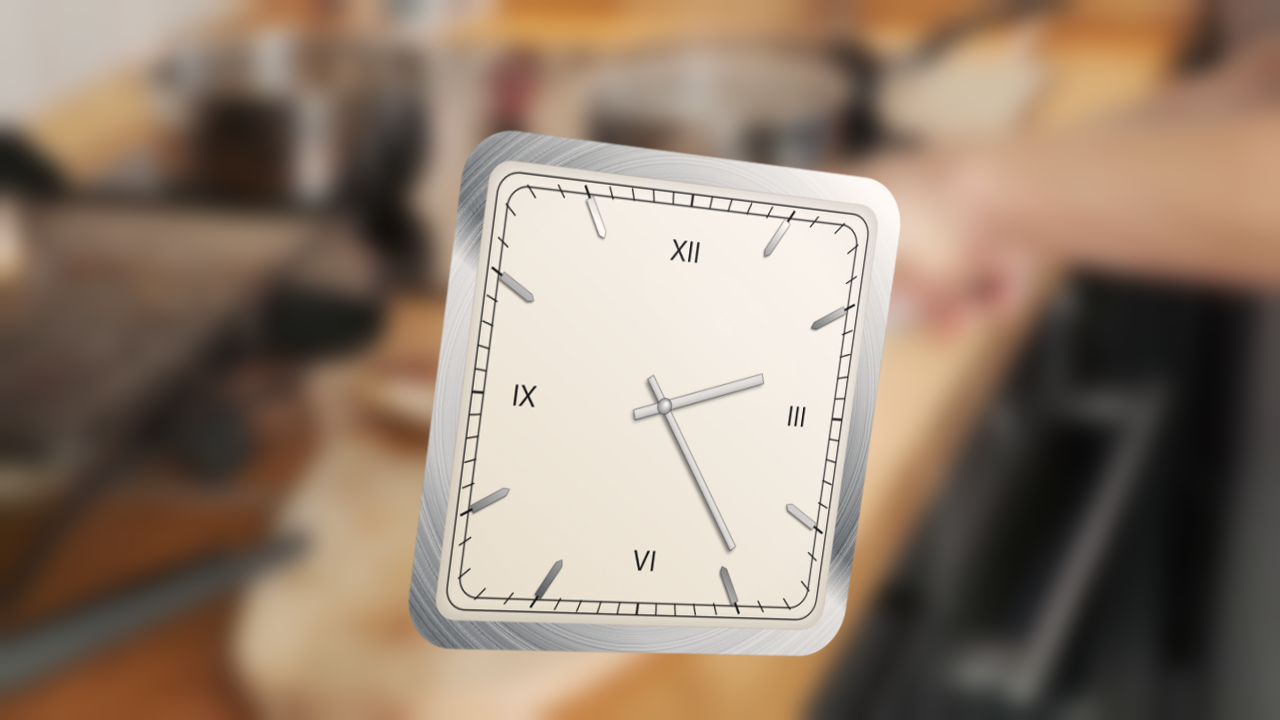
2:24
